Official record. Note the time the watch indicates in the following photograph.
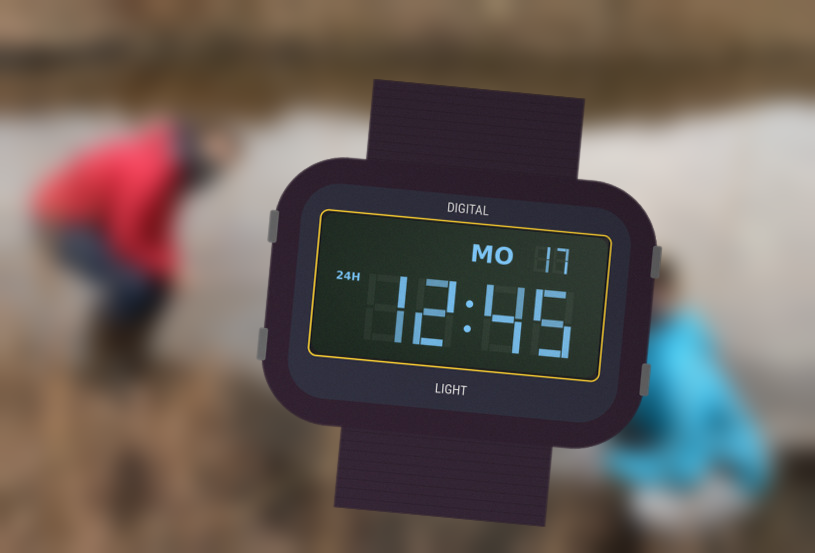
12:45
